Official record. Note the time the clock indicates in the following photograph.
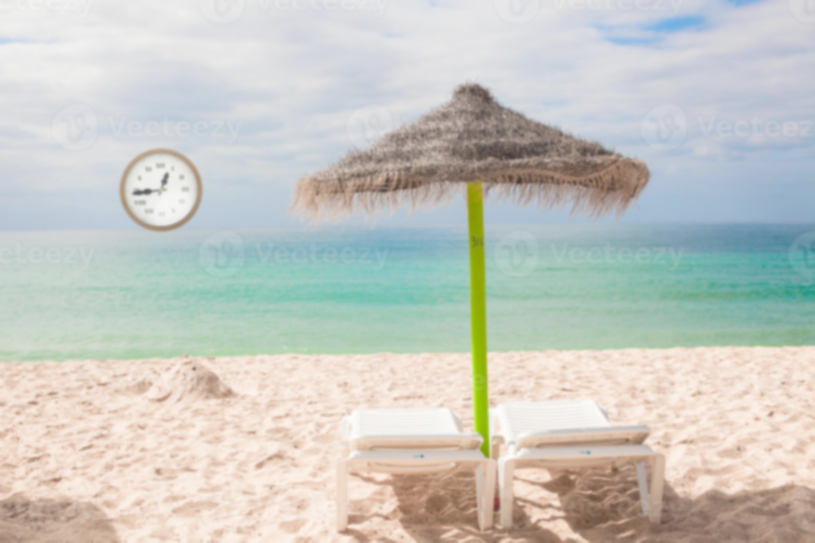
12:44
